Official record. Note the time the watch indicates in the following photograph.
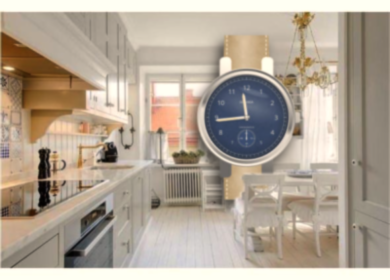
11:44
